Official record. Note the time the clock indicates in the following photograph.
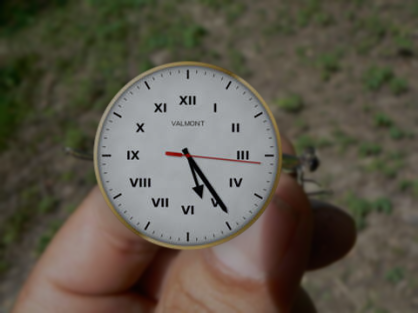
5:24:16
